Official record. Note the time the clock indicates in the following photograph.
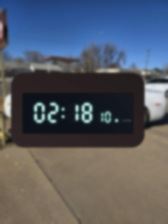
2:18:10
